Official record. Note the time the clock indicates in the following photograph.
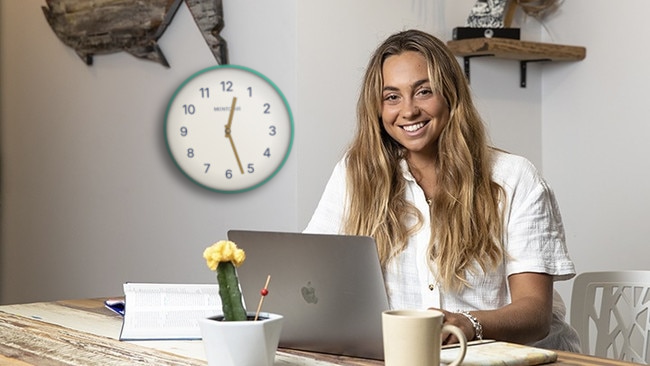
12:27
